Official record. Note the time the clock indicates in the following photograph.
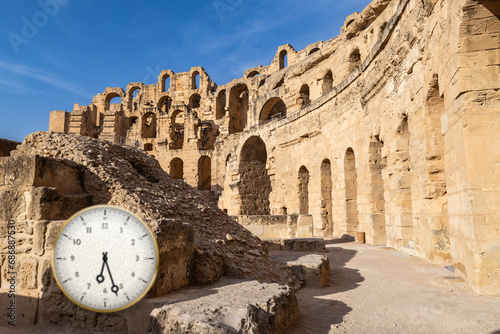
6:27
